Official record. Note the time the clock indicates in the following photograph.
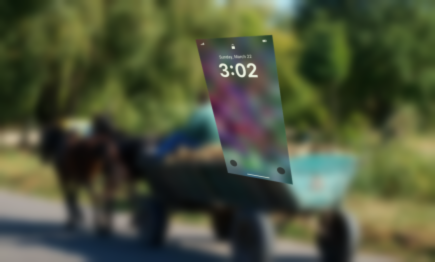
3:02
